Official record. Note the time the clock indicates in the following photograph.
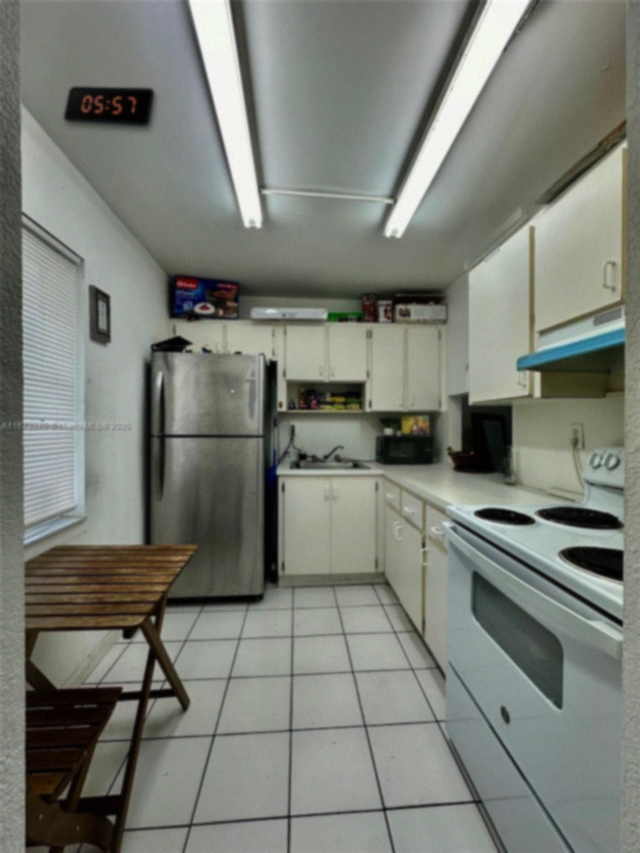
5:57
